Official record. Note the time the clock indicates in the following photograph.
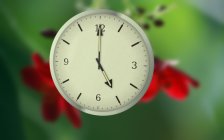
5:00
